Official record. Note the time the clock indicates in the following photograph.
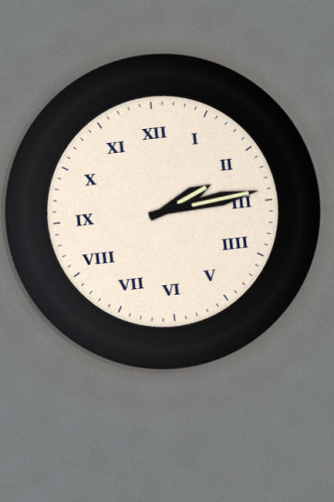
2:14
